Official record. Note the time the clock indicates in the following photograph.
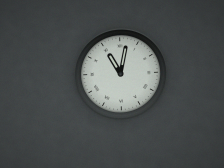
11:02
